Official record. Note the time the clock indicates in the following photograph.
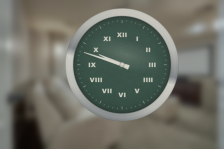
9:48
